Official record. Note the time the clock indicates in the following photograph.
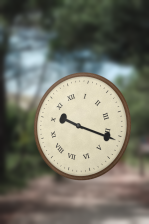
10:21
